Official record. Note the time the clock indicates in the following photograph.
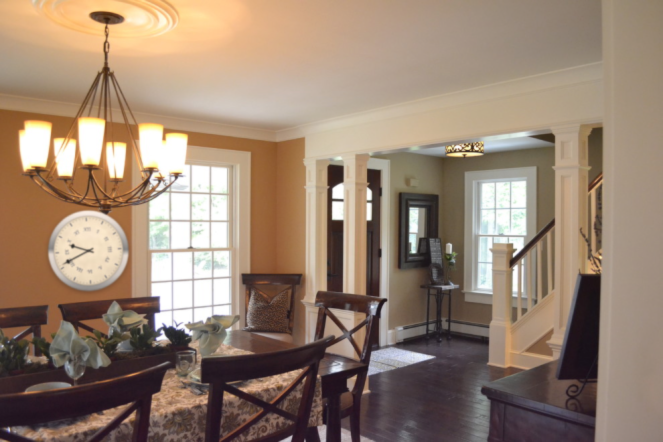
9:41
